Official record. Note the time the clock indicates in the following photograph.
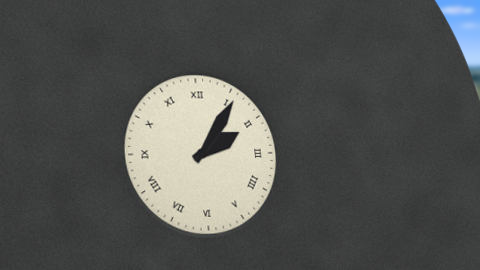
2:06
